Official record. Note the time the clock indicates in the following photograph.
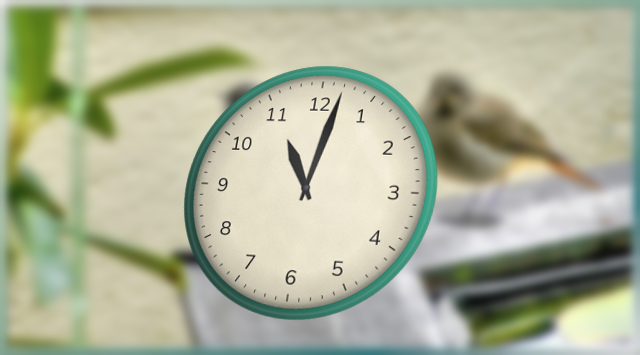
11:02
